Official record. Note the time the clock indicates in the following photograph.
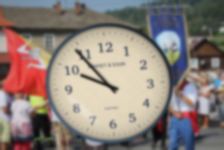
9:54
